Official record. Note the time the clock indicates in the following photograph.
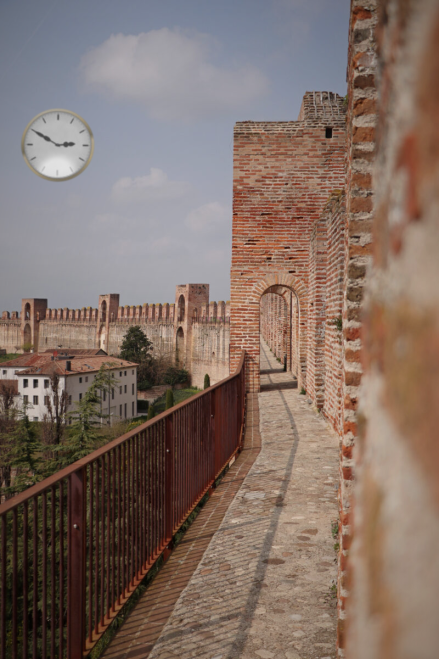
2:50
